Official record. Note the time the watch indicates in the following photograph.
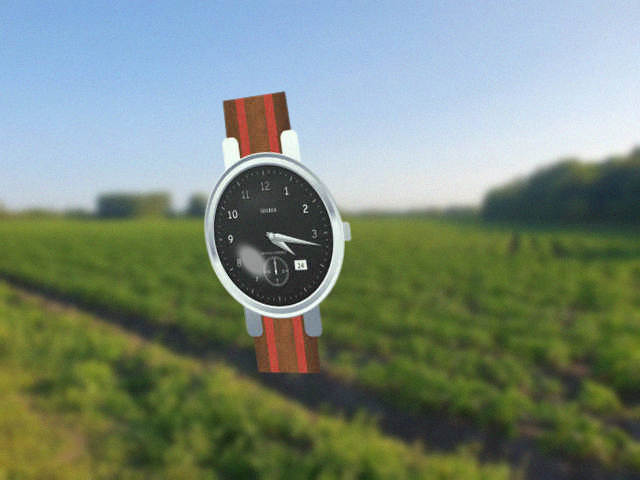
4:17
